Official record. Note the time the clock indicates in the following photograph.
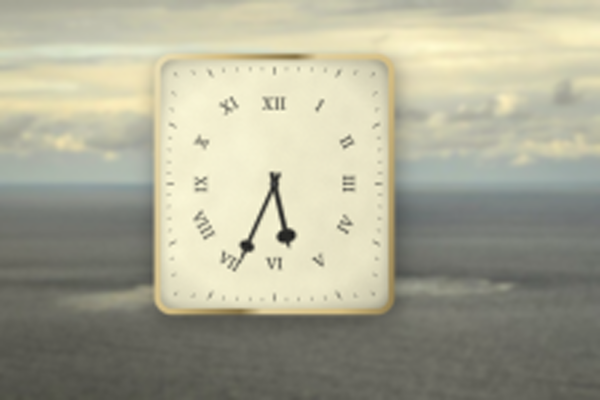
5:34
